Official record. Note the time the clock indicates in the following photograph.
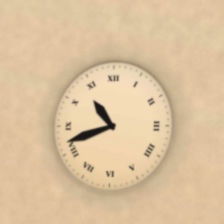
10:42
